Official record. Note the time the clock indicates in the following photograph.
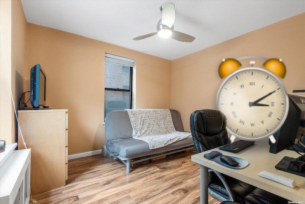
3:10
